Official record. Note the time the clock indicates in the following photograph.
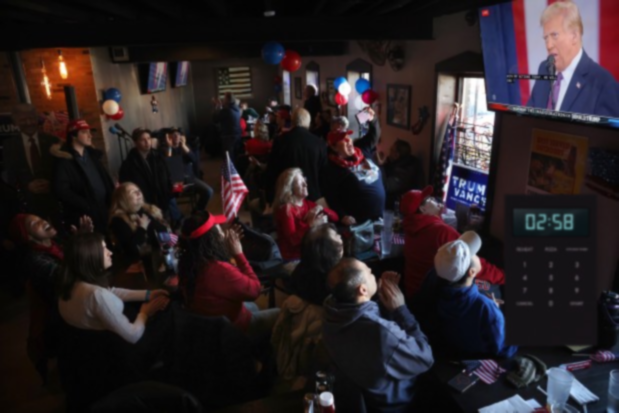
2:58
